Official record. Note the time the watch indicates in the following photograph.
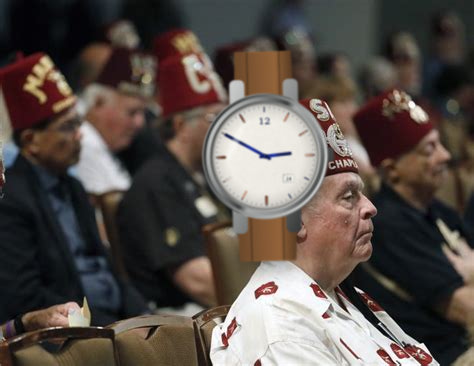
2:50
